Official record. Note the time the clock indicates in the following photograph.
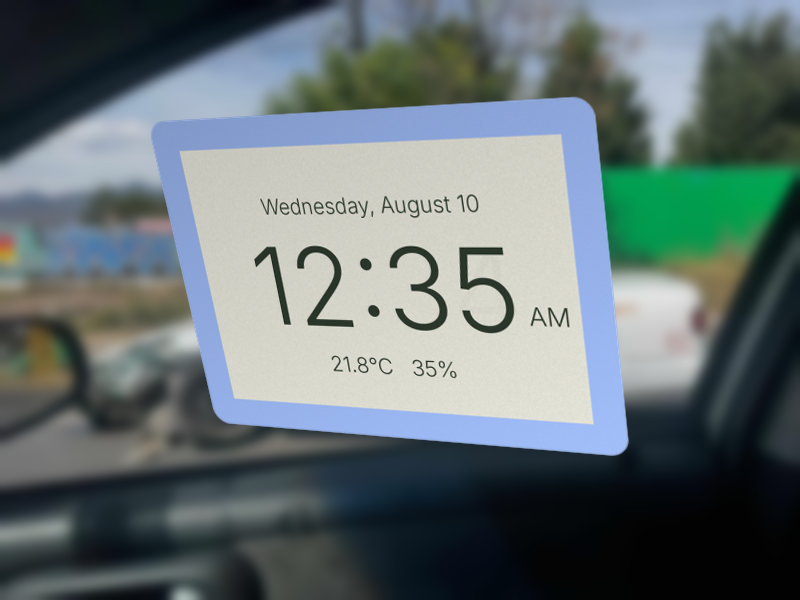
12:35
